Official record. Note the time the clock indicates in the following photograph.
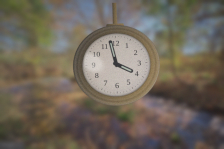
3:58
